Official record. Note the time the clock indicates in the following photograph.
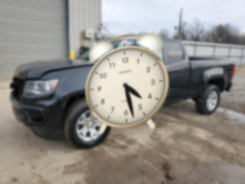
4:28
